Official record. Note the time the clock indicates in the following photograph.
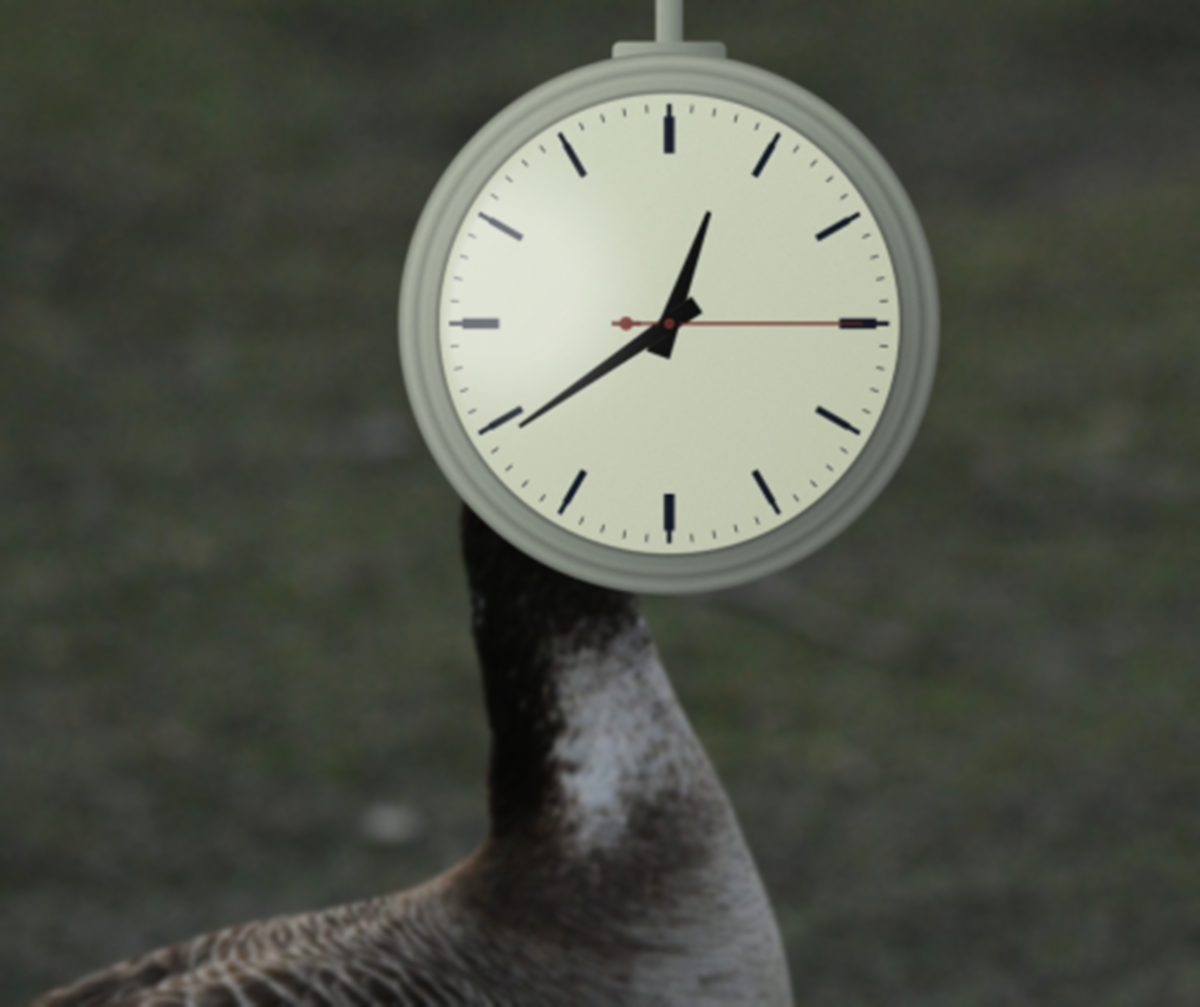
12:39:15
